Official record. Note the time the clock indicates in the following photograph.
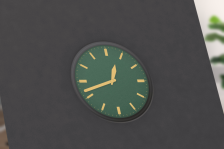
12:42
